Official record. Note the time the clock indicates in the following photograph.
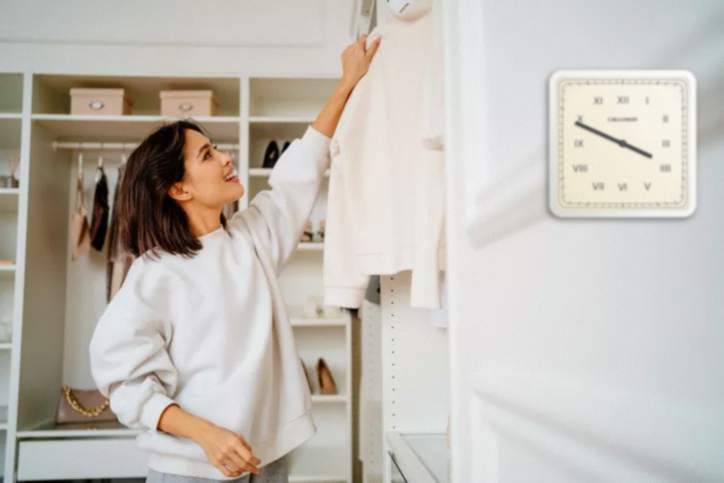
3:49
